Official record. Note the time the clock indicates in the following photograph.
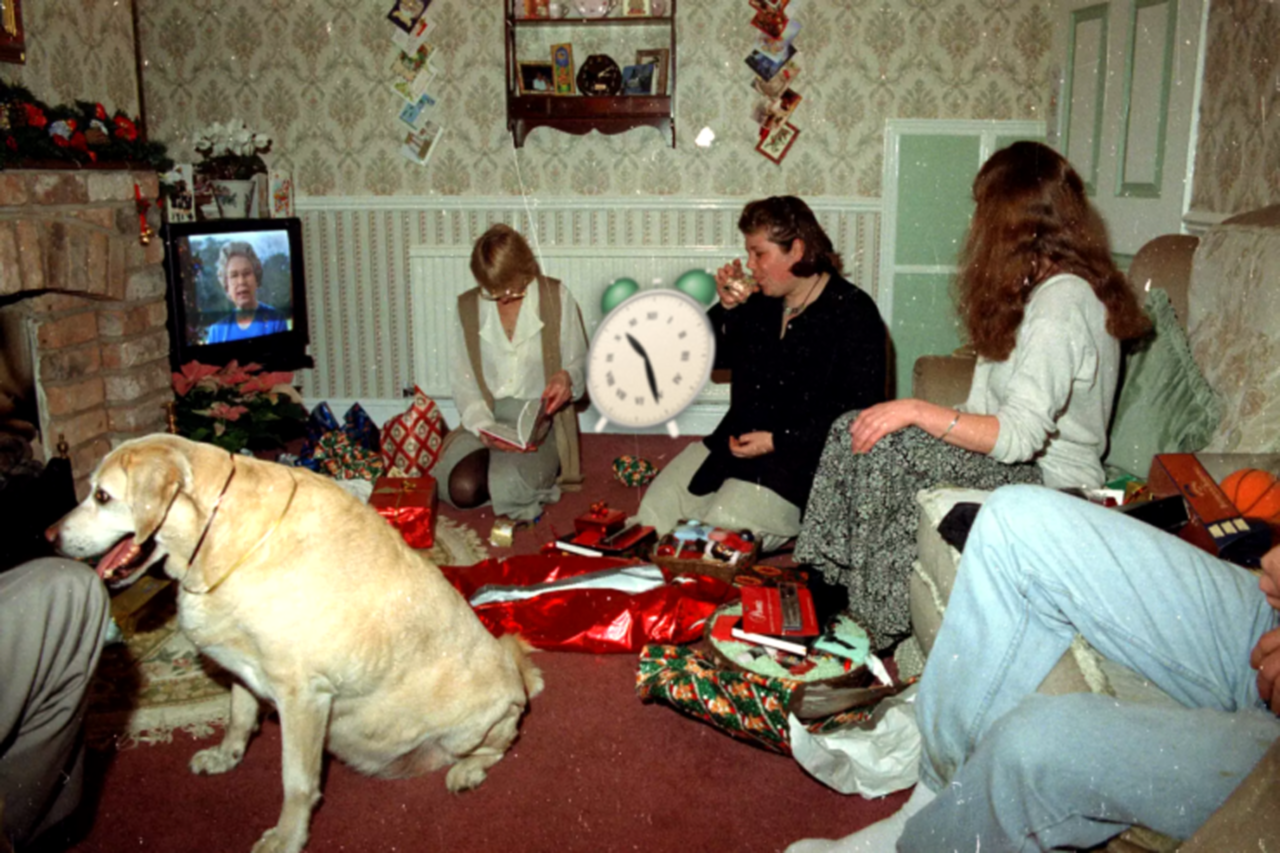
10:26
